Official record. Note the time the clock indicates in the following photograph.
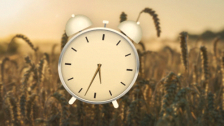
5:33
